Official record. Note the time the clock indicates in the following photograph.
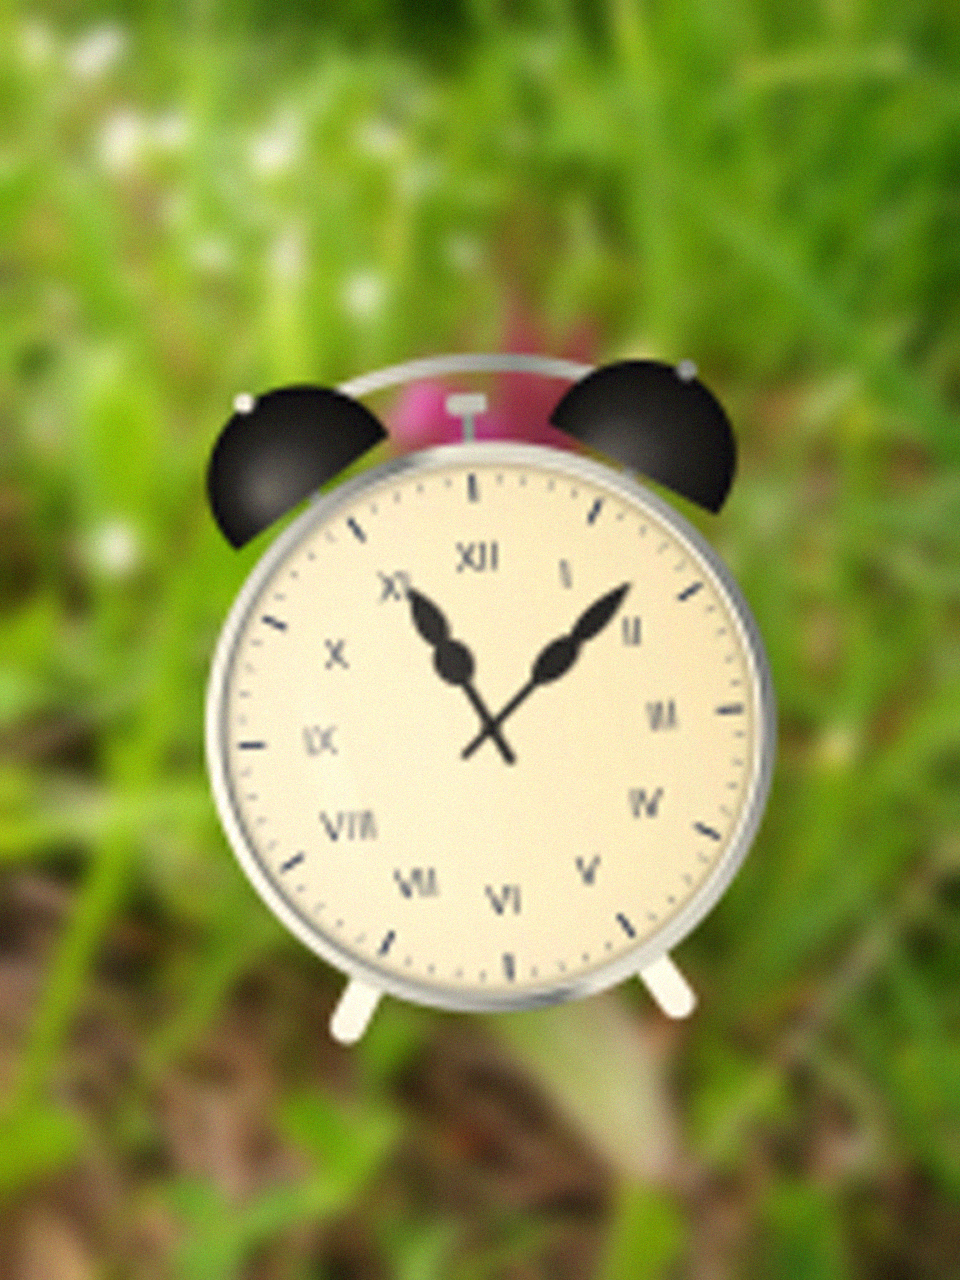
11:08
